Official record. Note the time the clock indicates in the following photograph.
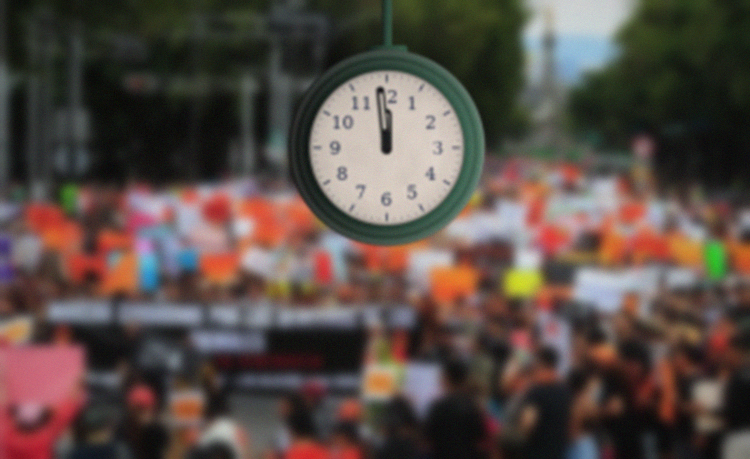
11:59
